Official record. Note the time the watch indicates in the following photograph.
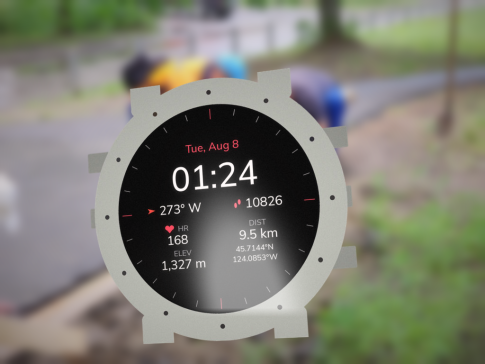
1:24
